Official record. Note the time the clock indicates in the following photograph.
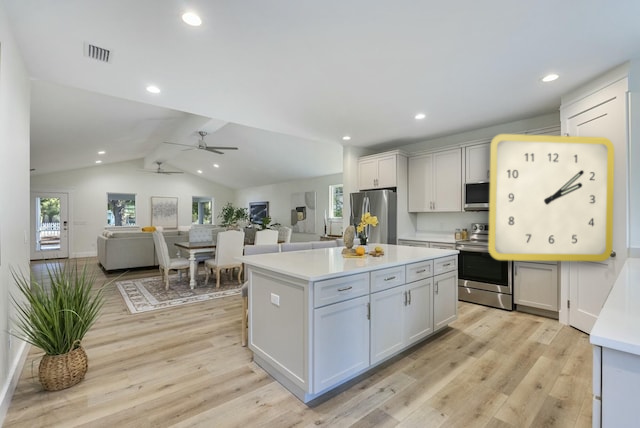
2:08
